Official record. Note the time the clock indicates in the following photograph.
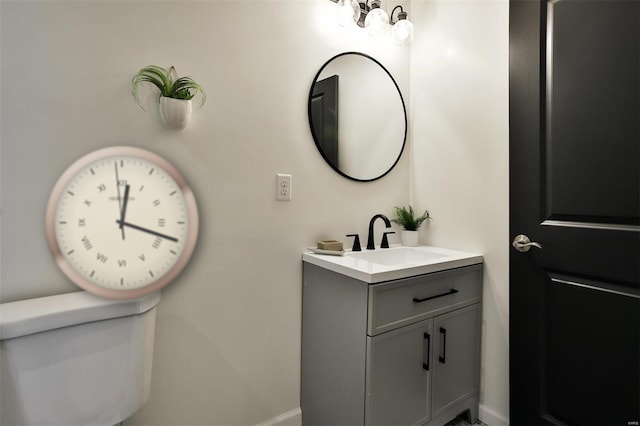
12:17:59
